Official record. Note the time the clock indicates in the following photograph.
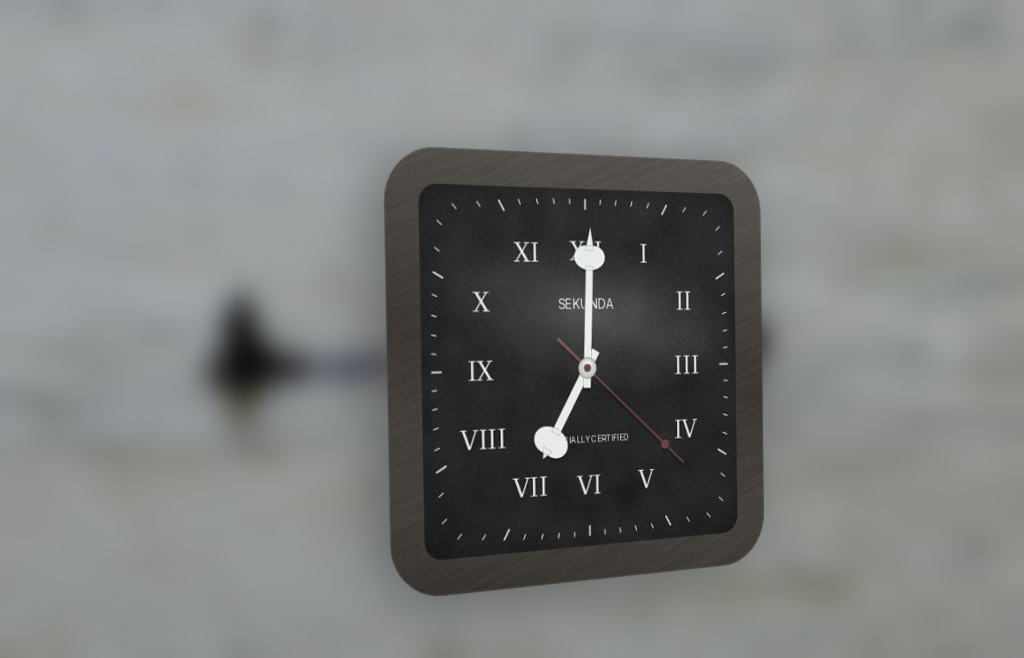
7:00:22
